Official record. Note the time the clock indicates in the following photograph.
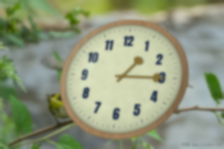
1:15
